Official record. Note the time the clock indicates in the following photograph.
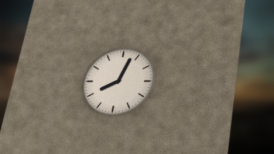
8:03
